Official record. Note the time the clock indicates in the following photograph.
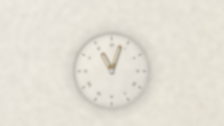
11:03
